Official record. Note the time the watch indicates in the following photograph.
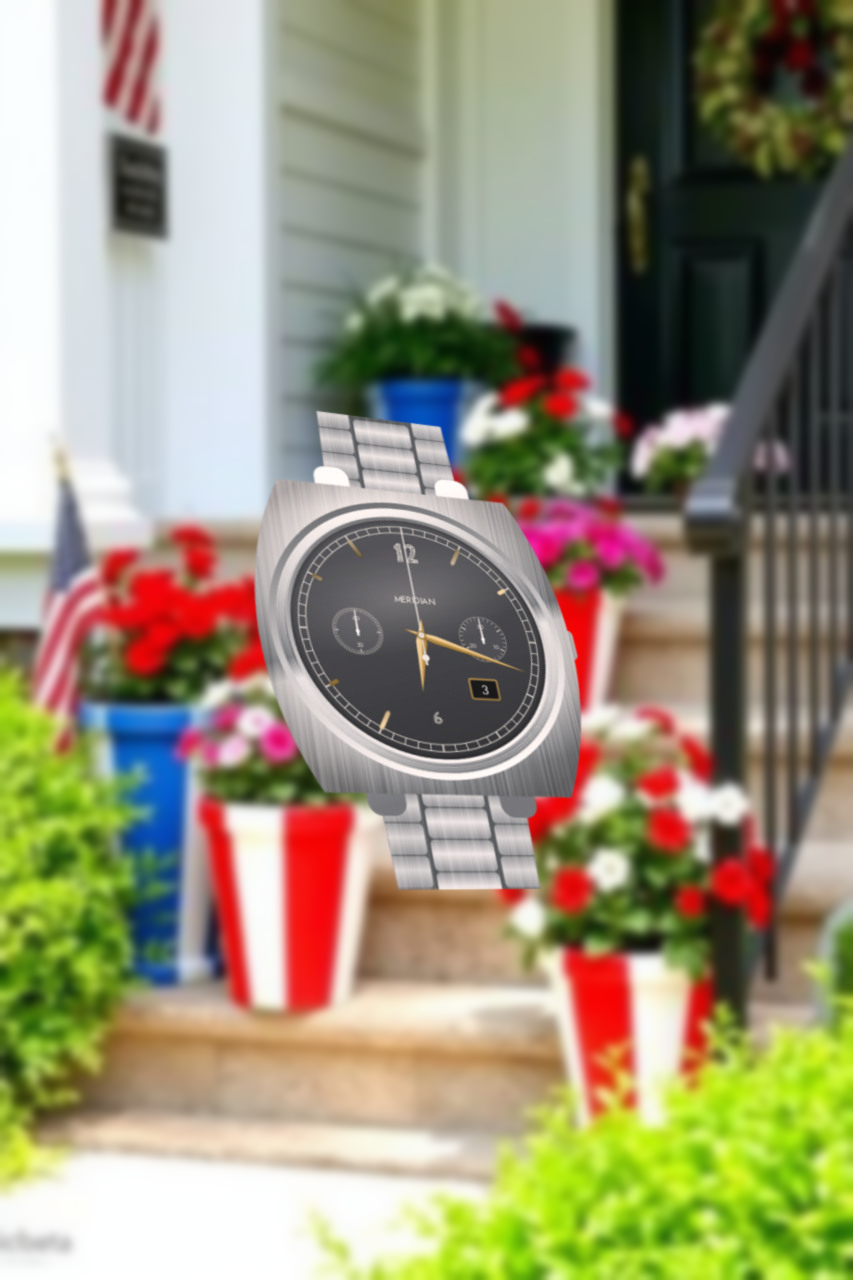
6:18
